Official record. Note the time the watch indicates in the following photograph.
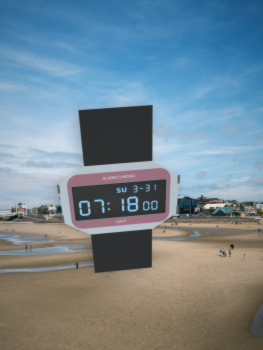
7:18:00
